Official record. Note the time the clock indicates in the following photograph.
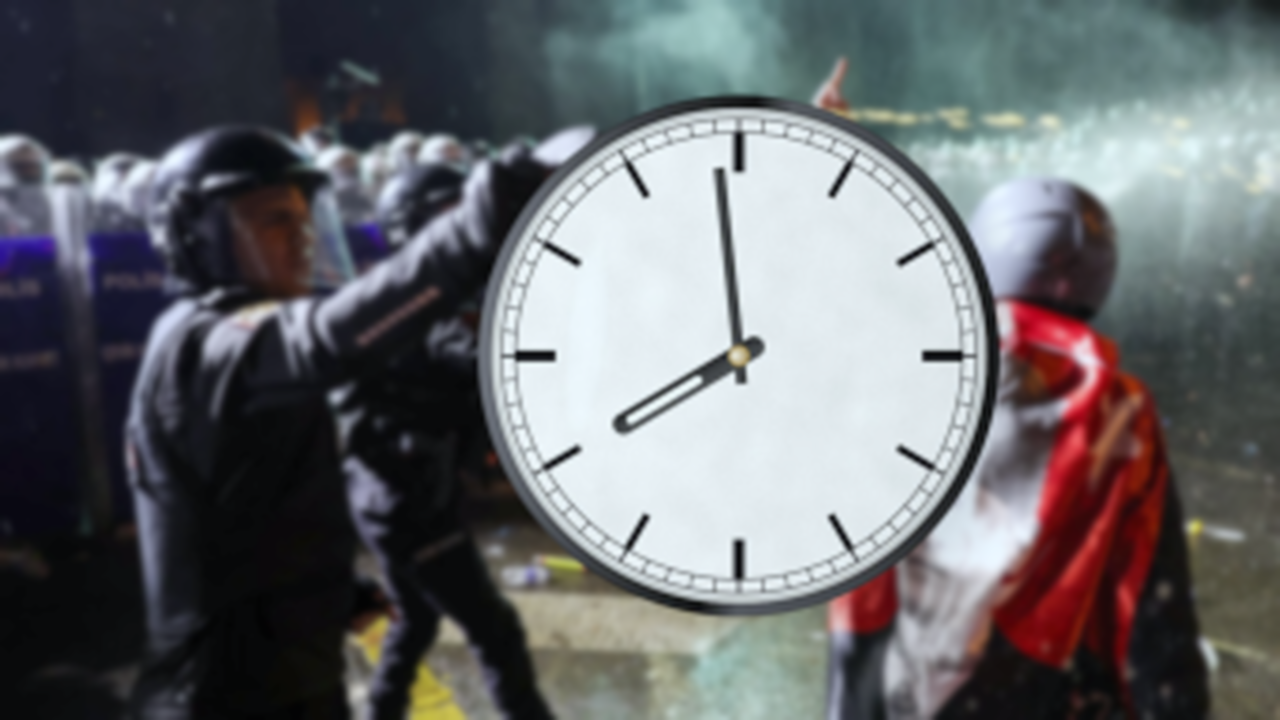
7:59
